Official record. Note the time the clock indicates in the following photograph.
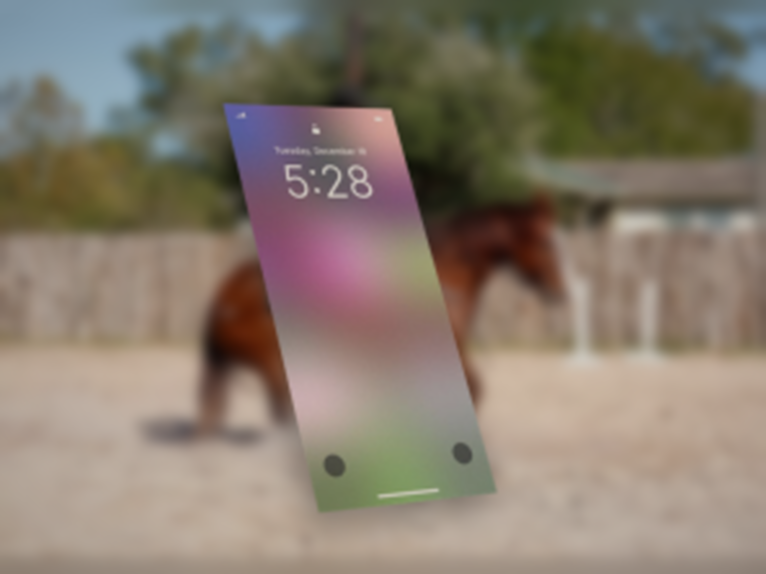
5:28
